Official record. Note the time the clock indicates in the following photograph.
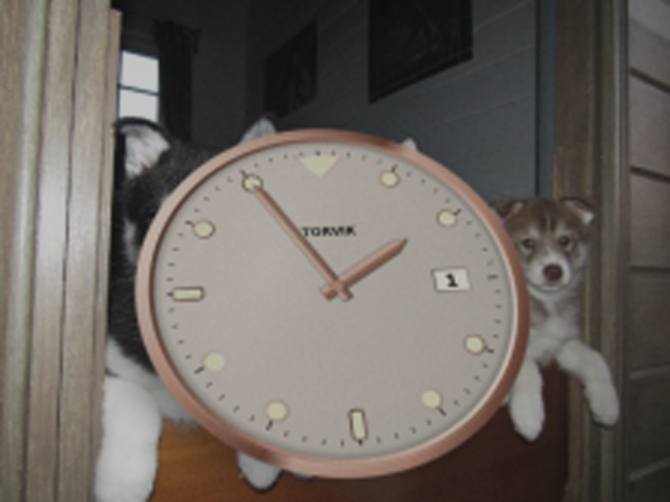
1:55
